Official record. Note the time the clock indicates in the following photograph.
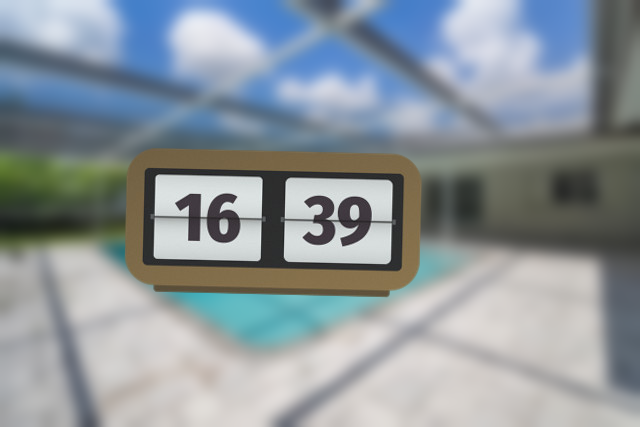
16:39
